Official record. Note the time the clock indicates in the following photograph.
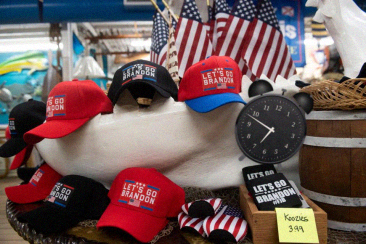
6:48
